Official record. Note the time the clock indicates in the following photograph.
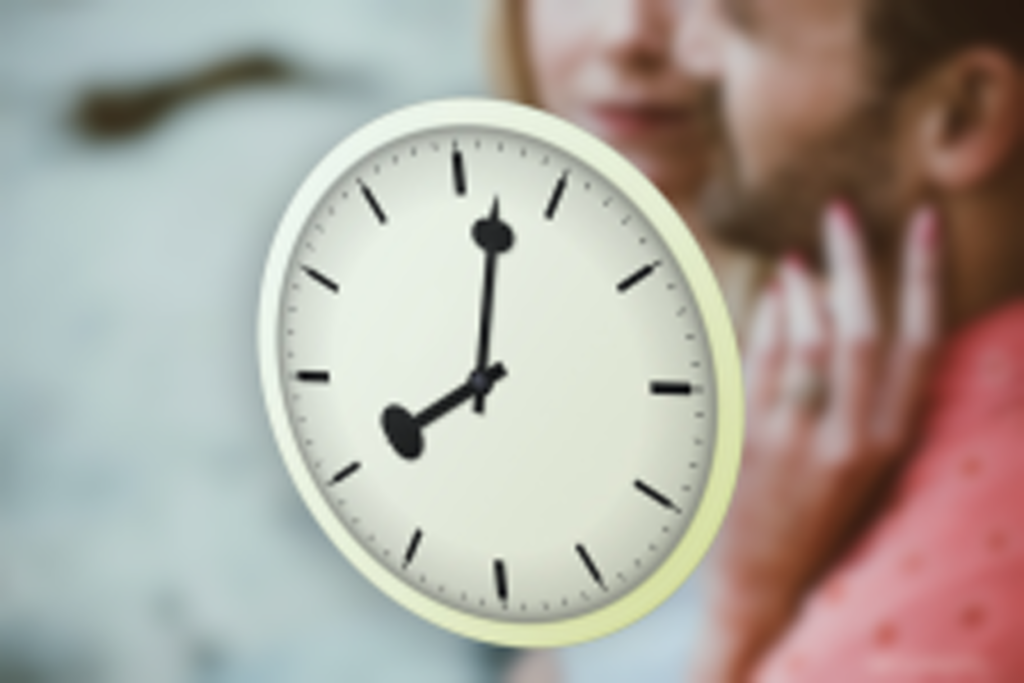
8:02
